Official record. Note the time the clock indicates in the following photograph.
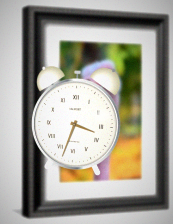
3:33
